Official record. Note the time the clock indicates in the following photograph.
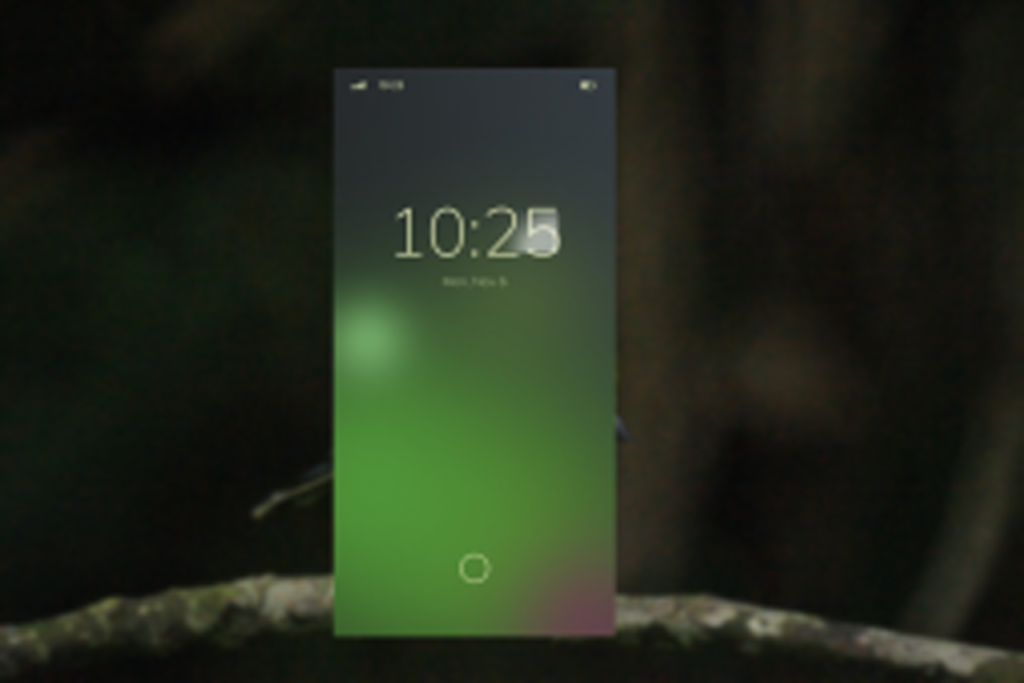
10:25
